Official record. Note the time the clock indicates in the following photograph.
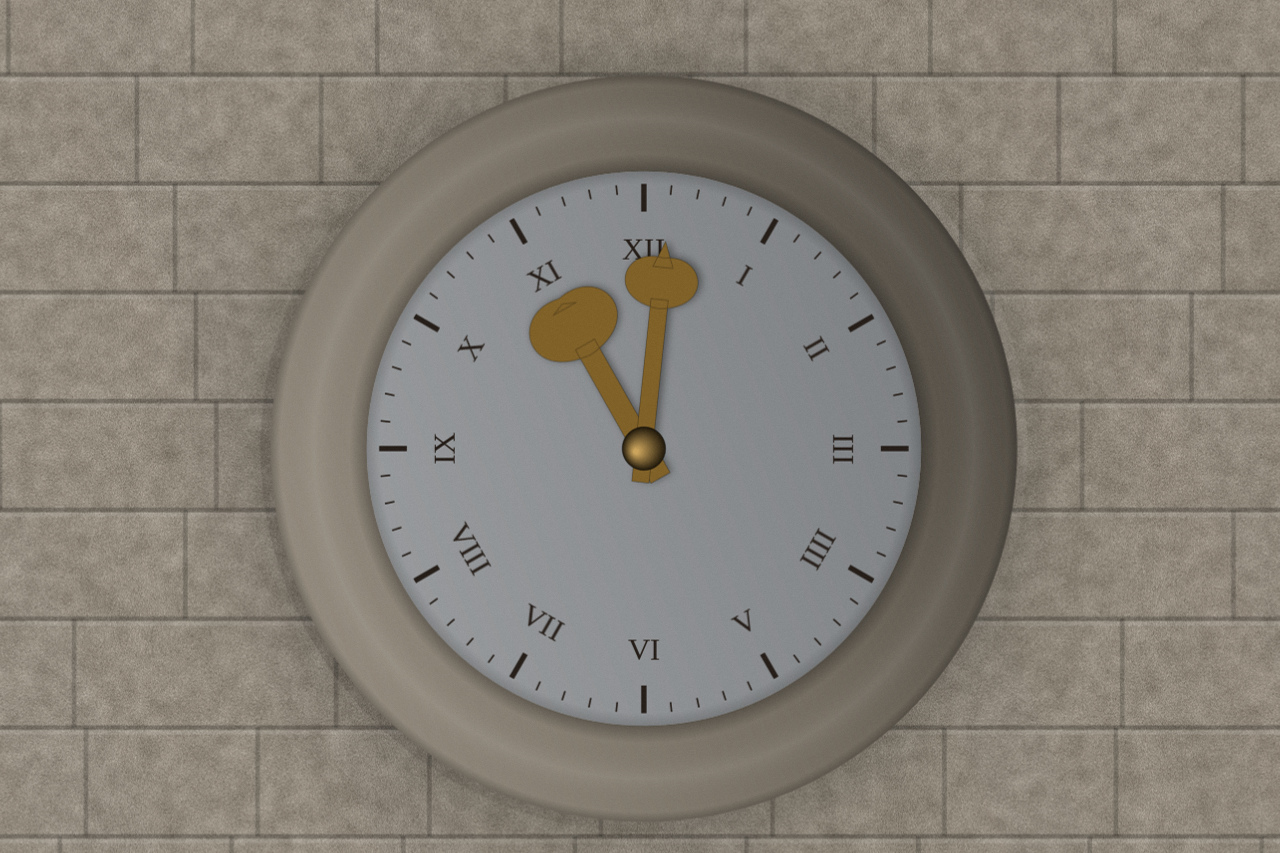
11:01
